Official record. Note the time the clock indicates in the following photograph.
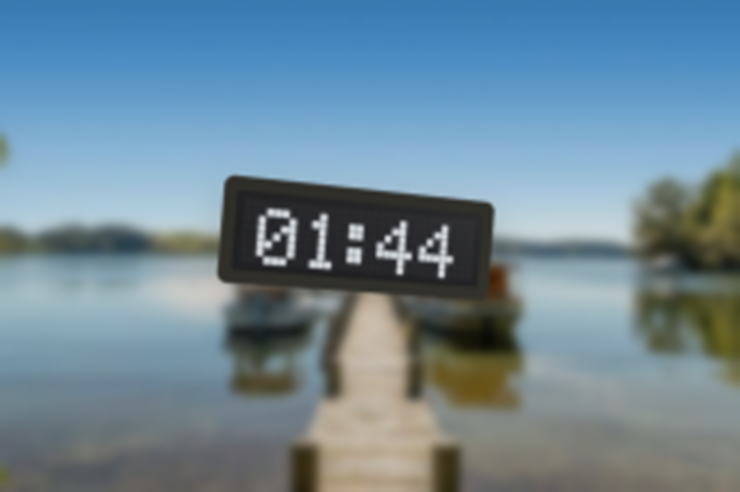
1:44
